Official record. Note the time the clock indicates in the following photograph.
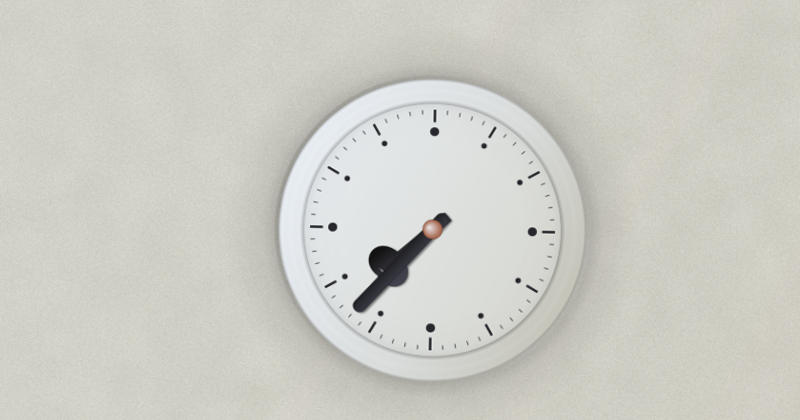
7:37
